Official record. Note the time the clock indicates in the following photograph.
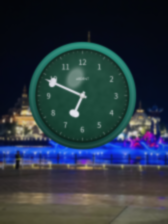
6:49
